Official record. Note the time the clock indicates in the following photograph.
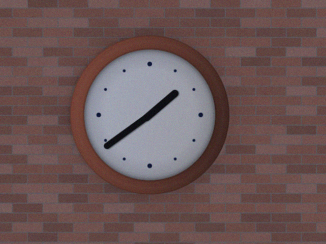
1:39
